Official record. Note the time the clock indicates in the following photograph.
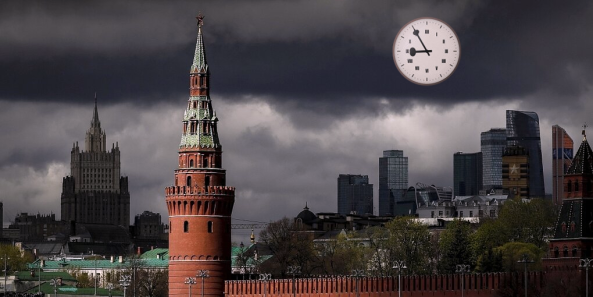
8:55
